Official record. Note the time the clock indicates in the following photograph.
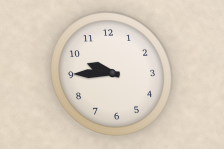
9:45
